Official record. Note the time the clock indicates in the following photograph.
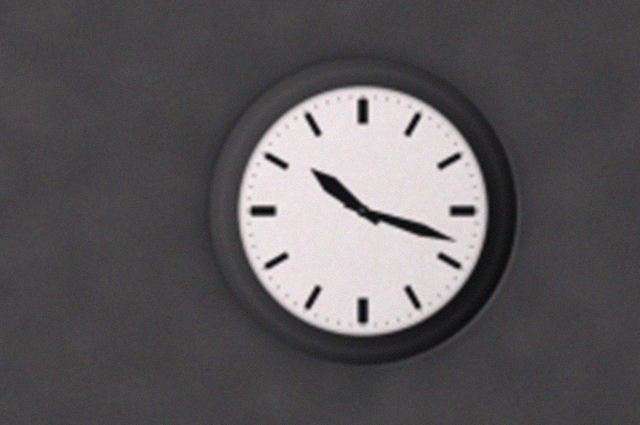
10:18
